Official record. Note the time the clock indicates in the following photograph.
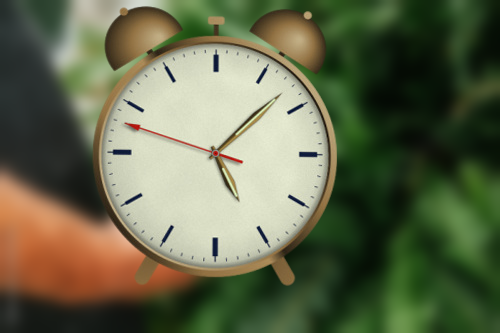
5:07:48
